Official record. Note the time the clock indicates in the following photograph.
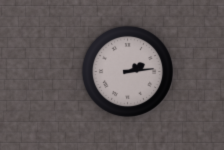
2:14
